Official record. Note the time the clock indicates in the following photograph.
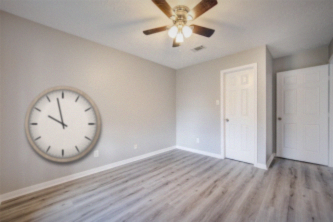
9:58
